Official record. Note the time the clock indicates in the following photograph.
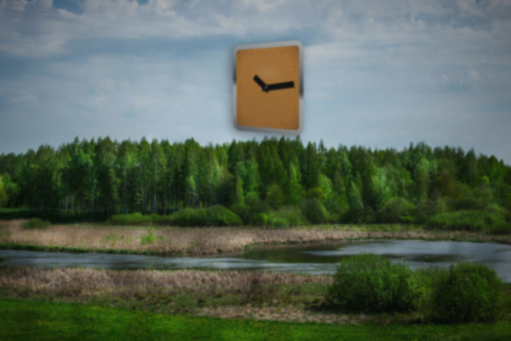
10:14
